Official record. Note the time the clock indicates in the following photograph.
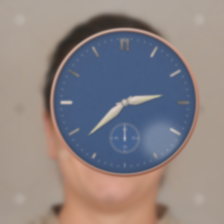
2:38
